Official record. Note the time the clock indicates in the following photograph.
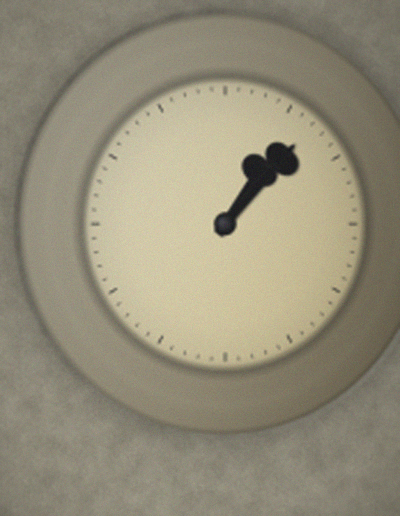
1:07
